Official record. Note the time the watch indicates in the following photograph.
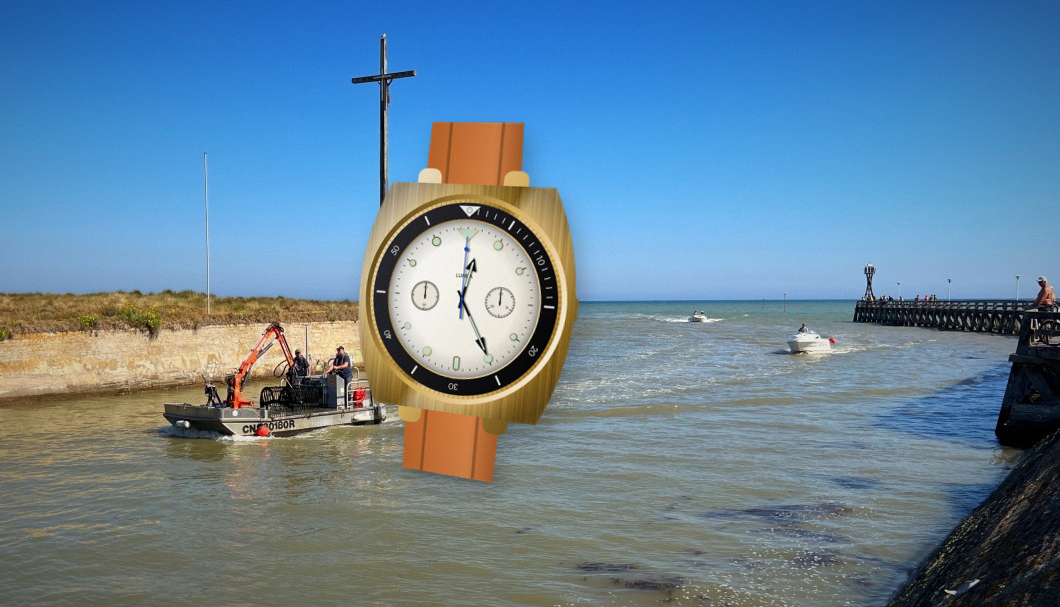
12:25
